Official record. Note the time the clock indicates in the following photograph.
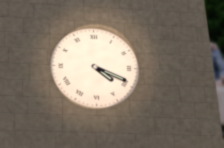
4:19
